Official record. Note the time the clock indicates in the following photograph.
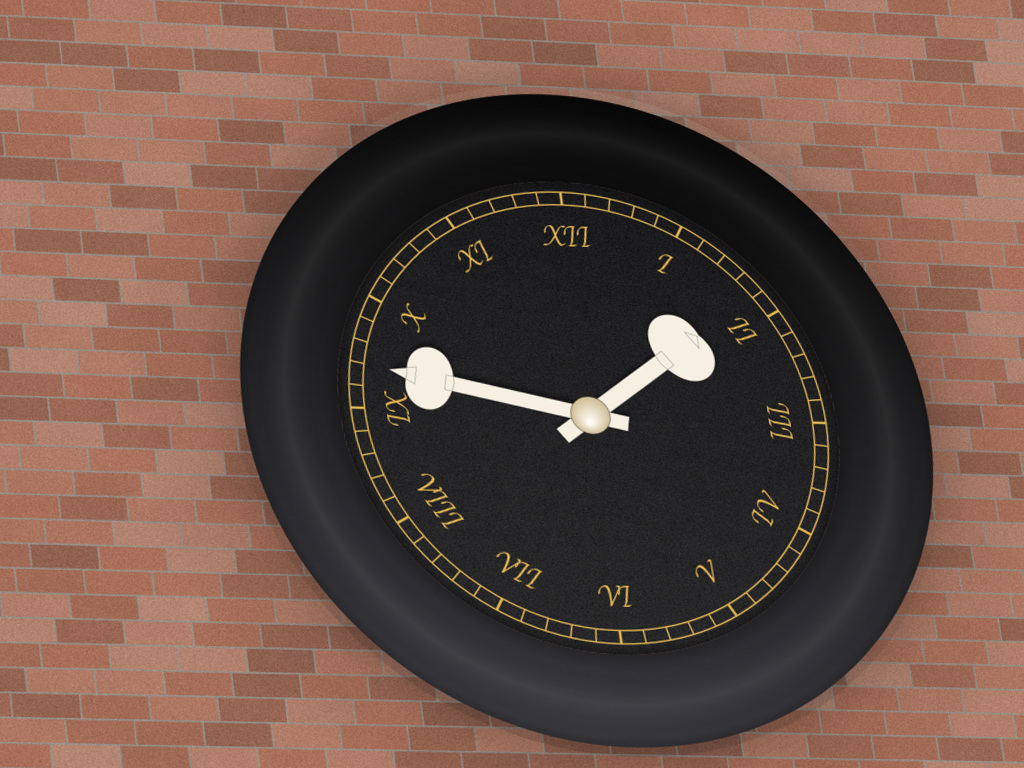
1:47
